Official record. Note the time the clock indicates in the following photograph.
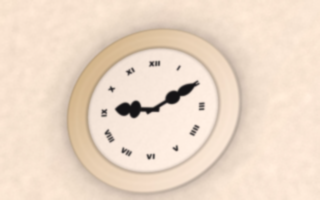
9:10
